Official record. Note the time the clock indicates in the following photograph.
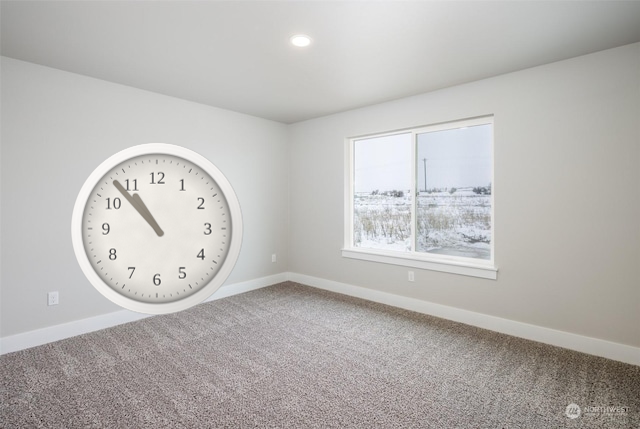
10:53
